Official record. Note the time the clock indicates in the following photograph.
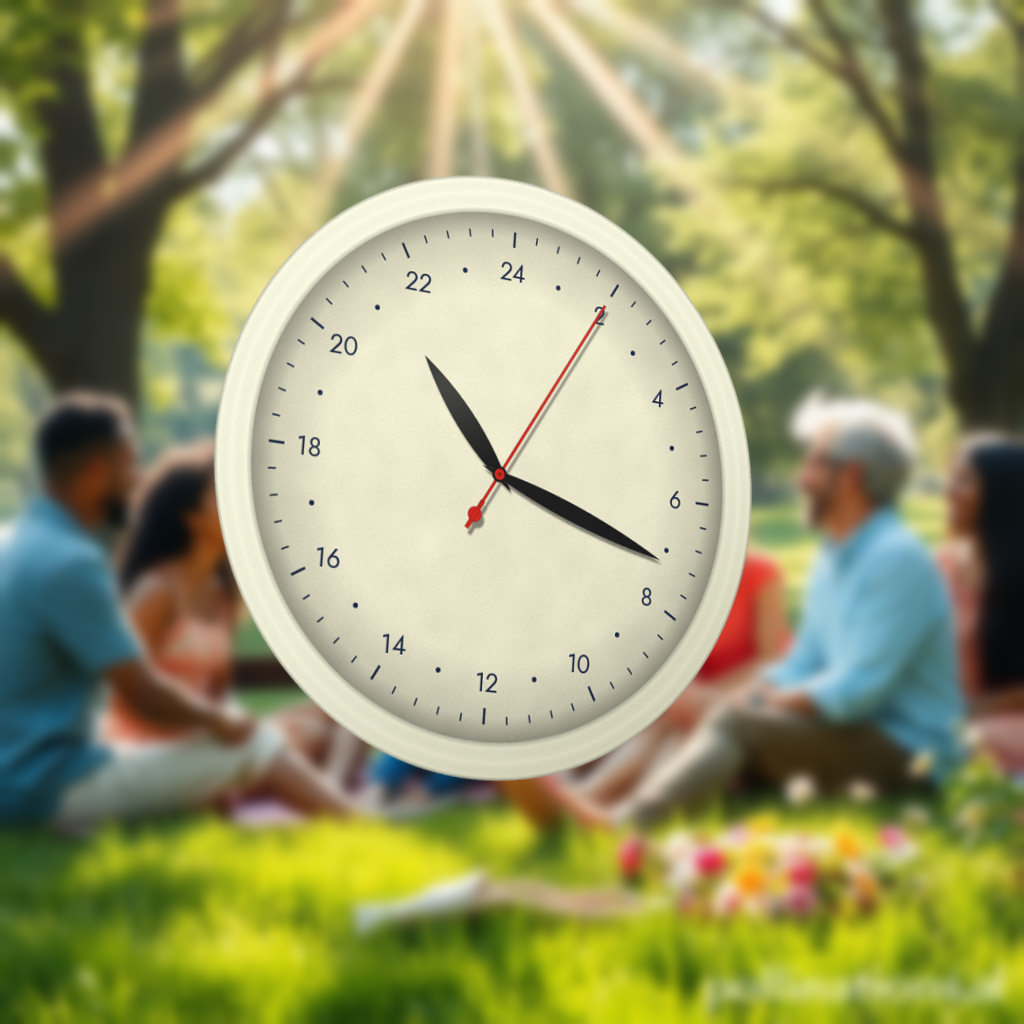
21:18:05
